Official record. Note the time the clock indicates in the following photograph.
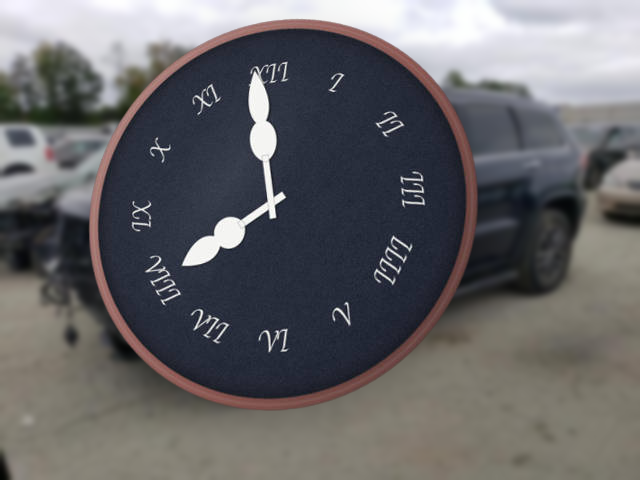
7:59
